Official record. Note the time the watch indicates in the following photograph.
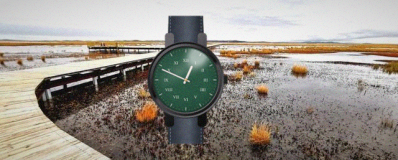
12:49
